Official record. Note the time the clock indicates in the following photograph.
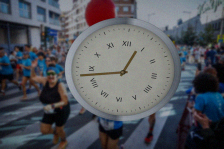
12:43
